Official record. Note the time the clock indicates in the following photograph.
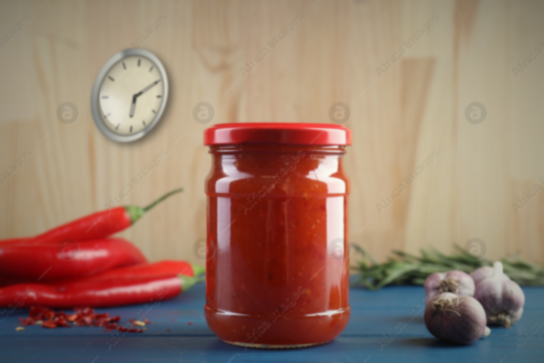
6:10
